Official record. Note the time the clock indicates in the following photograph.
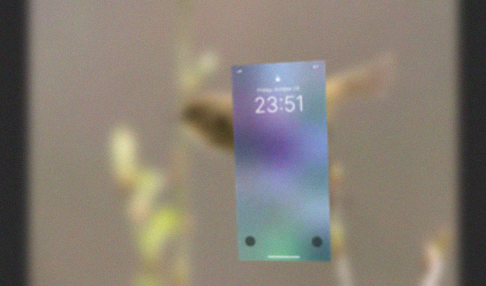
23:51
